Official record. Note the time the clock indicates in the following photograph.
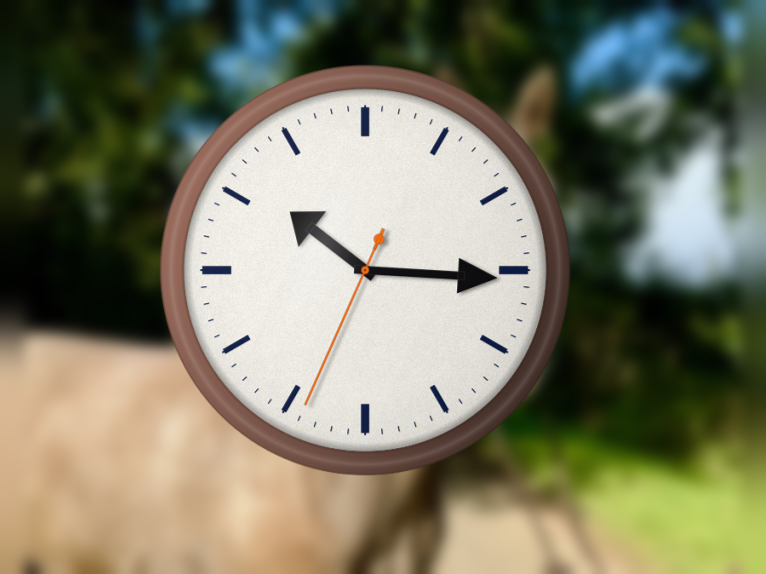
10:15:34
